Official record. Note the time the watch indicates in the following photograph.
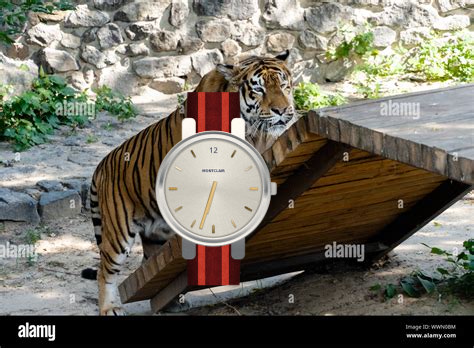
6:33
